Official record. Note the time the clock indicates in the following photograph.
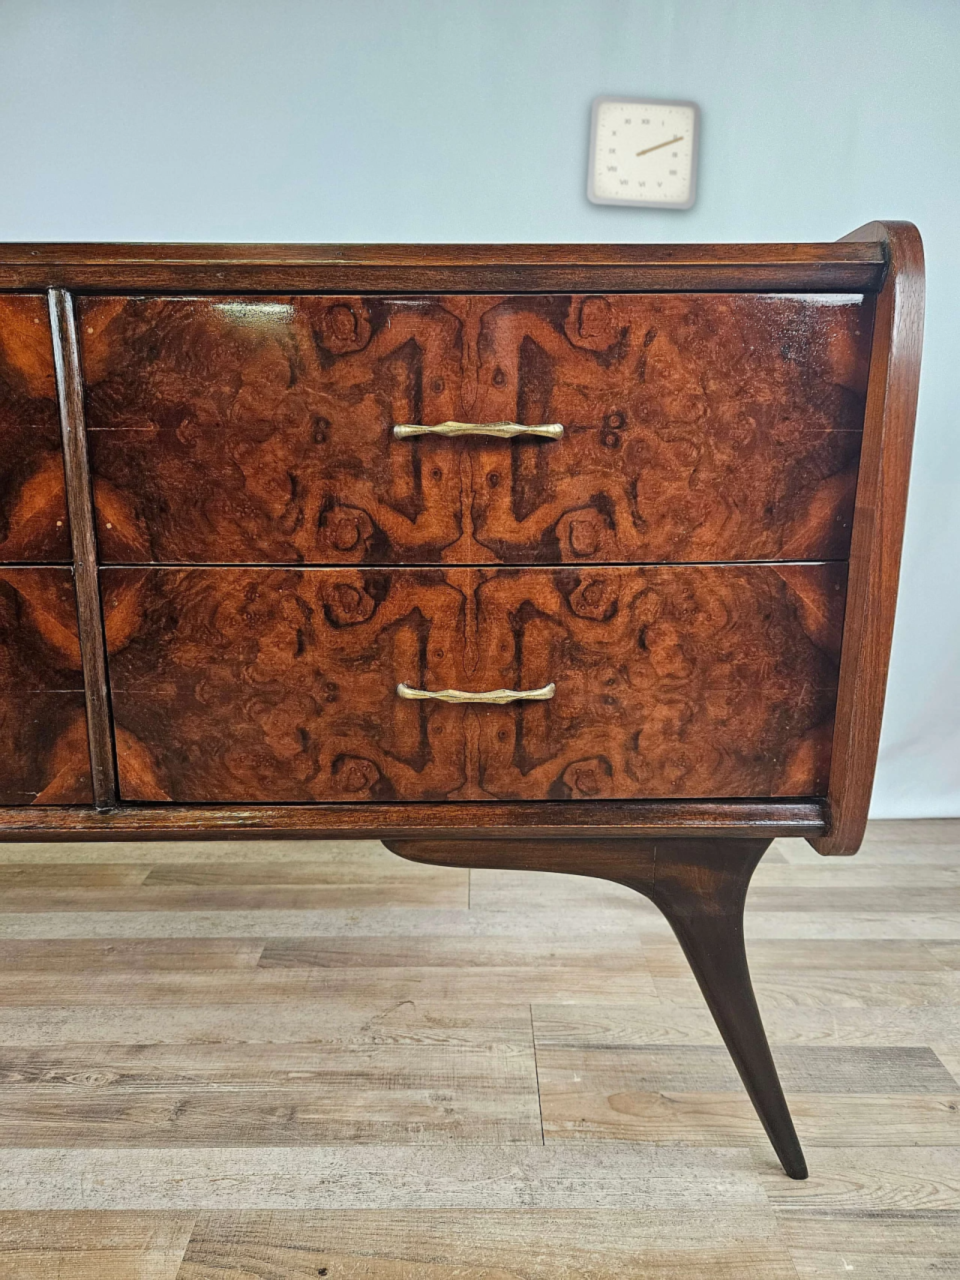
2:11
